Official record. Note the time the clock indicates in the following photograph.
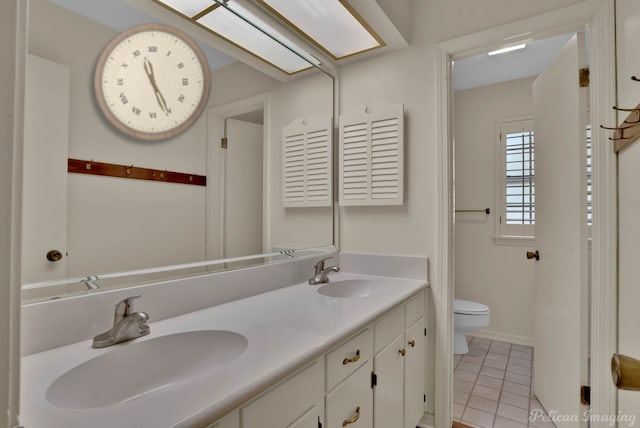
11:26
